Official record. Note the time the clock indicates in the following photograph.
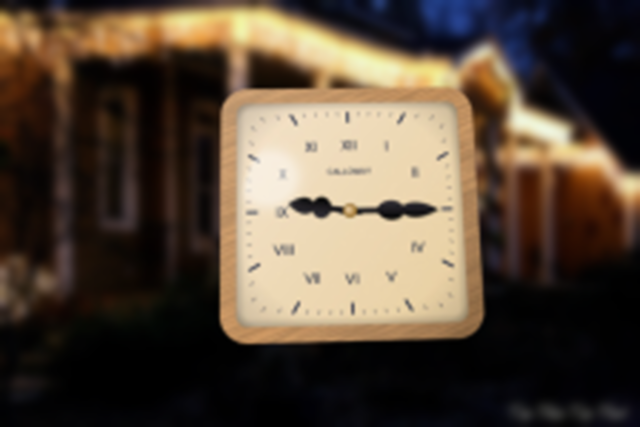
9:15
